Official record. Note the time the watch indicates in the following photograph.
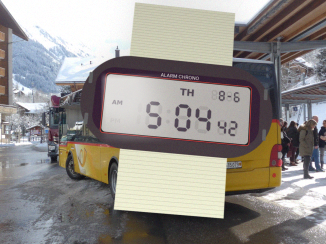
5:04:42
